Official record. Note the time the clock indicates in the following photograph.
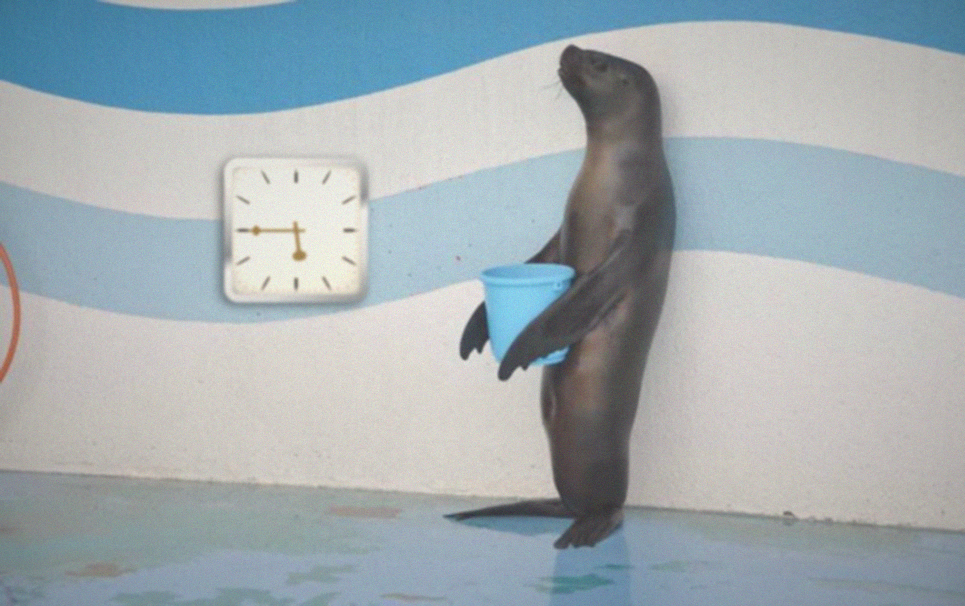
5:45
